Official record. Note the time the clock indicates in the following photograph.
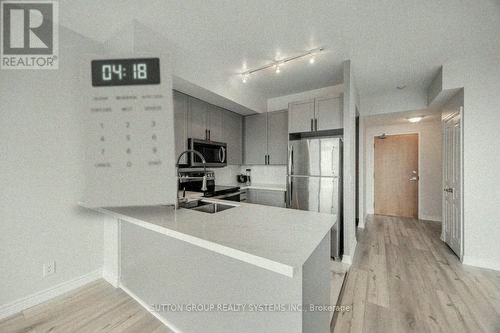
4:18
